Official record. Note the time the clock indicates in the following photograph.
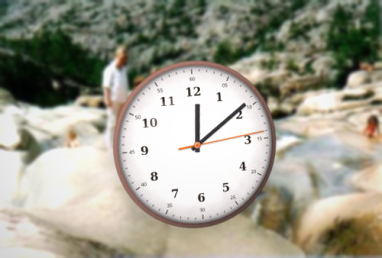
12:09:14
